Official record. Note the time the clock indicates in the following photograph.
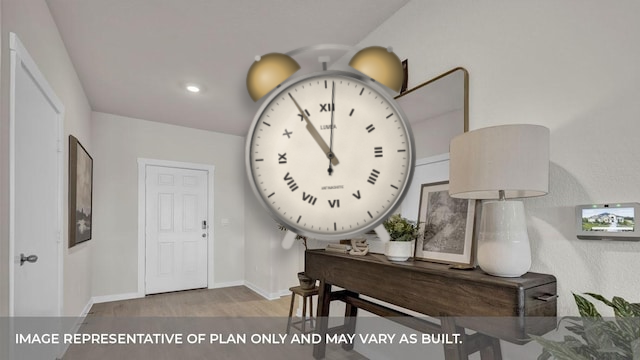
10:55:01
